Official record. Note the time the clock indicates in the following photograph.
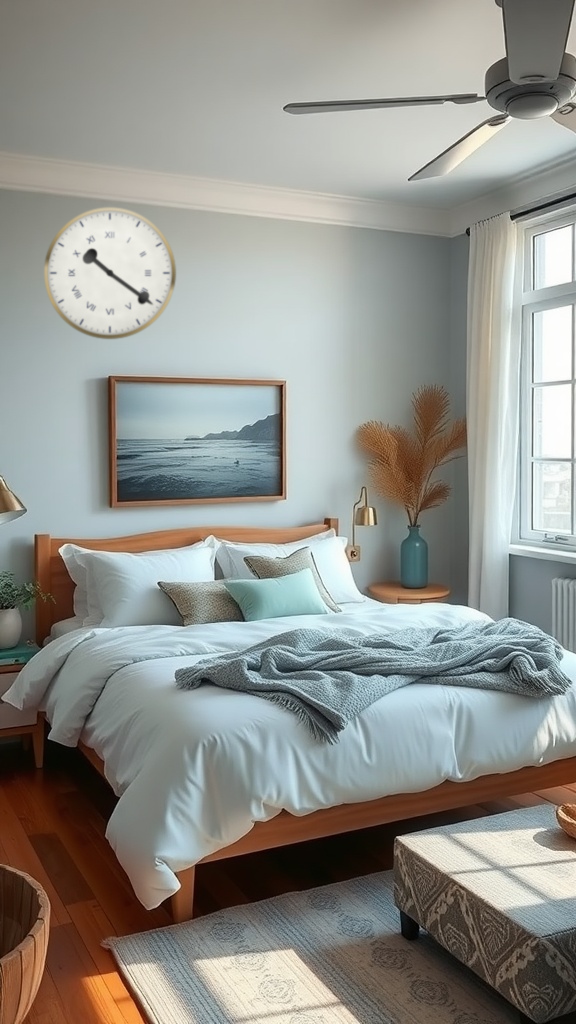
10:21
